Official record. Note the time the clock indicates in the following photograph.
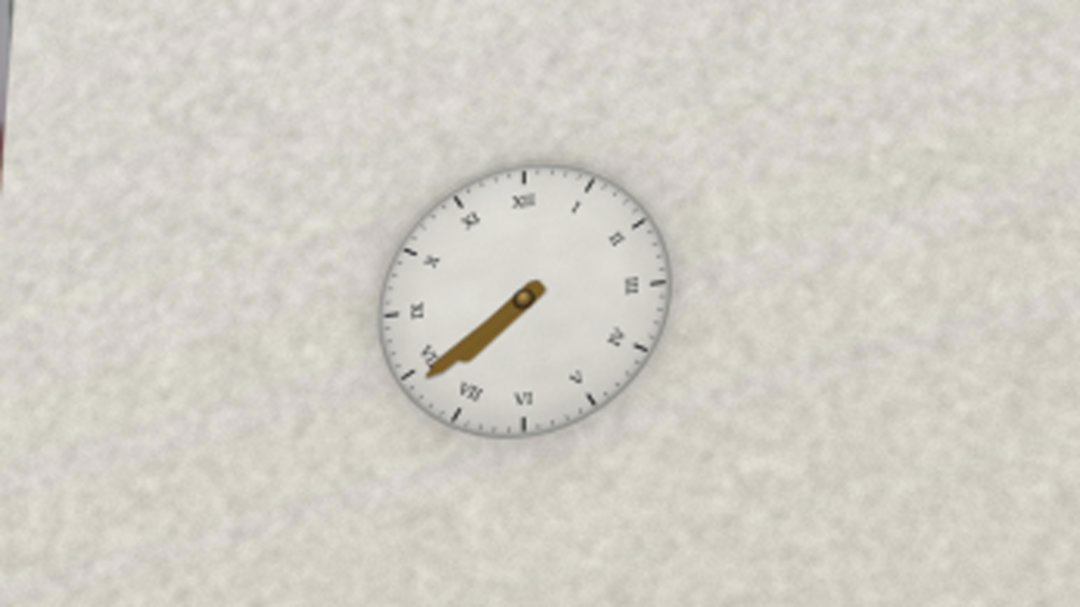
7:39
